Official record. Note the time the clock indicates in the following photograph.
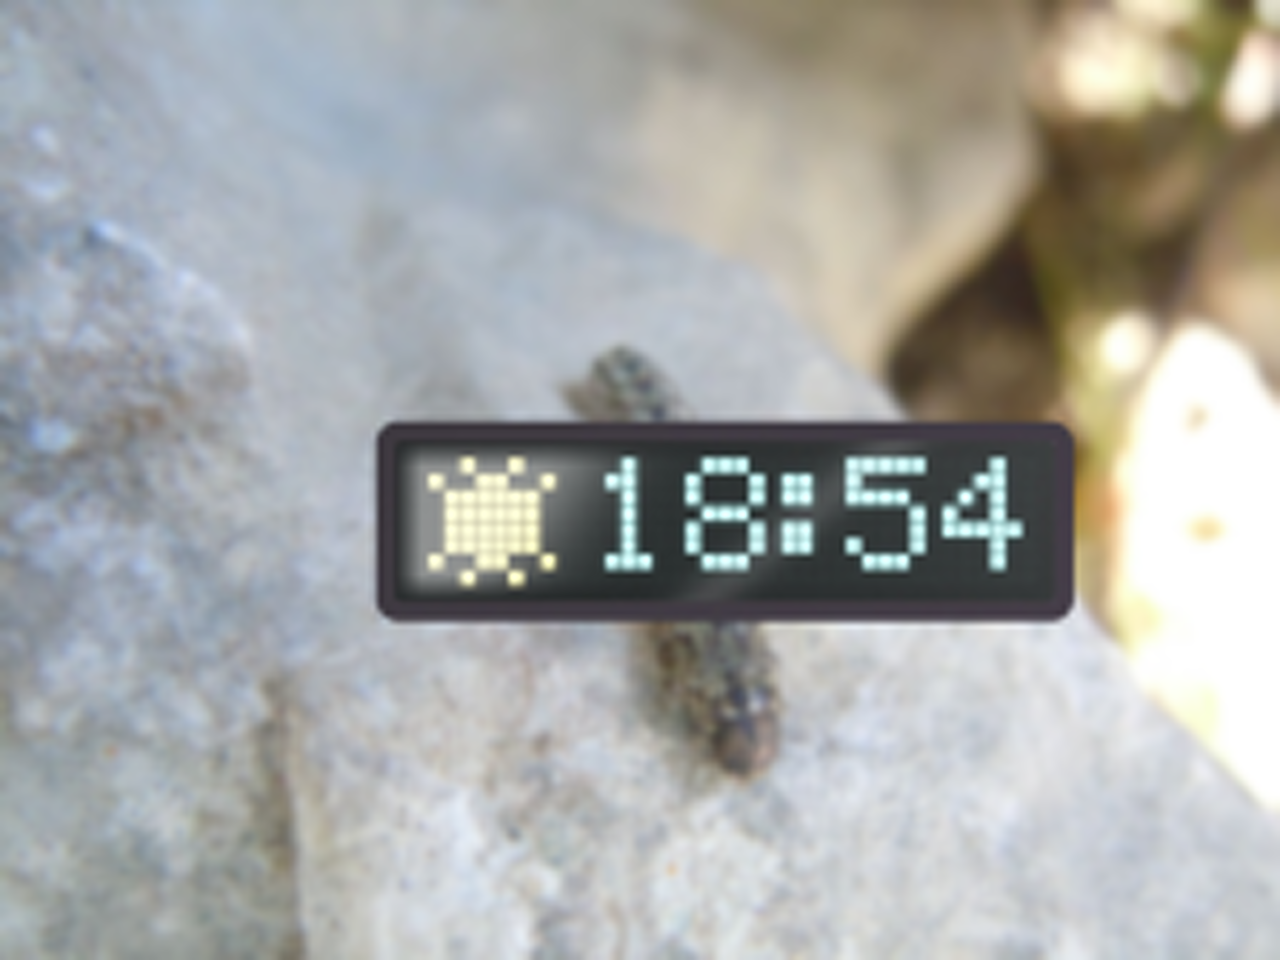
18:54
